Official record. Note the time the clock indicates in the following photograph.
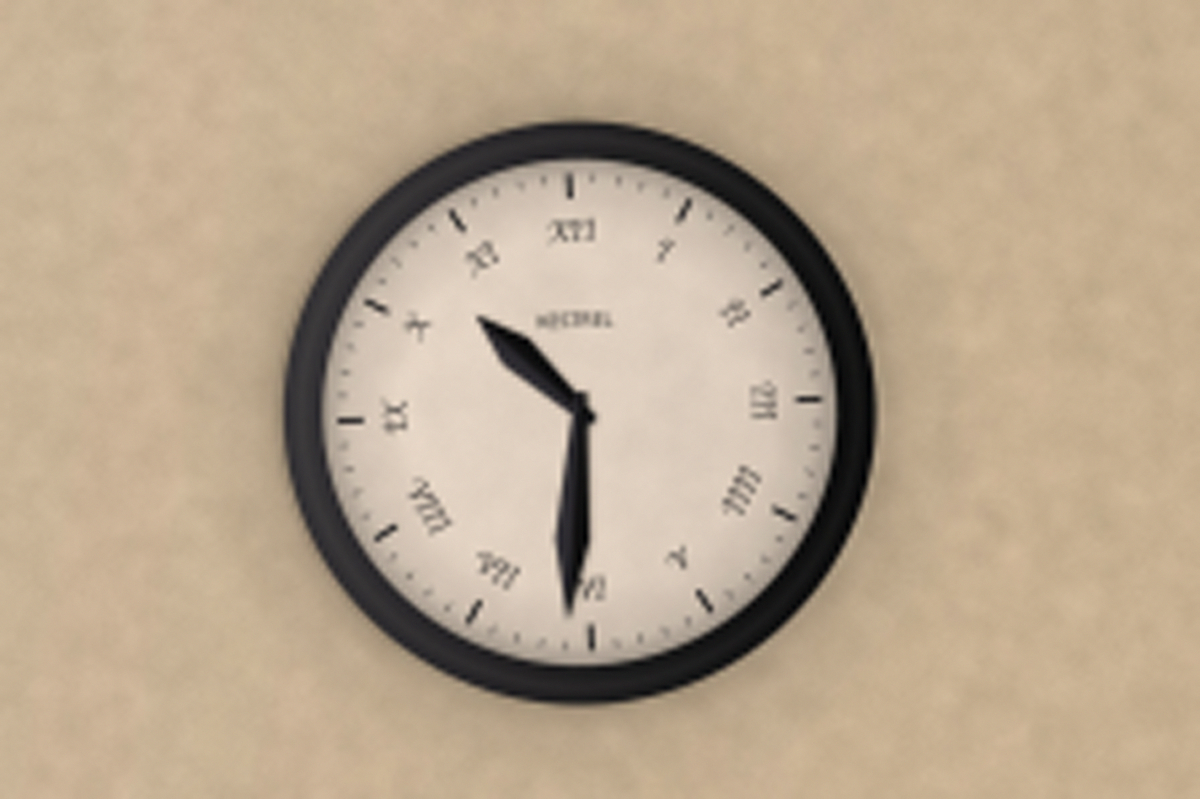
10:31
